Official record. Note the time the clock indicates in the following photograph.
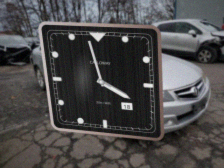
3:58
